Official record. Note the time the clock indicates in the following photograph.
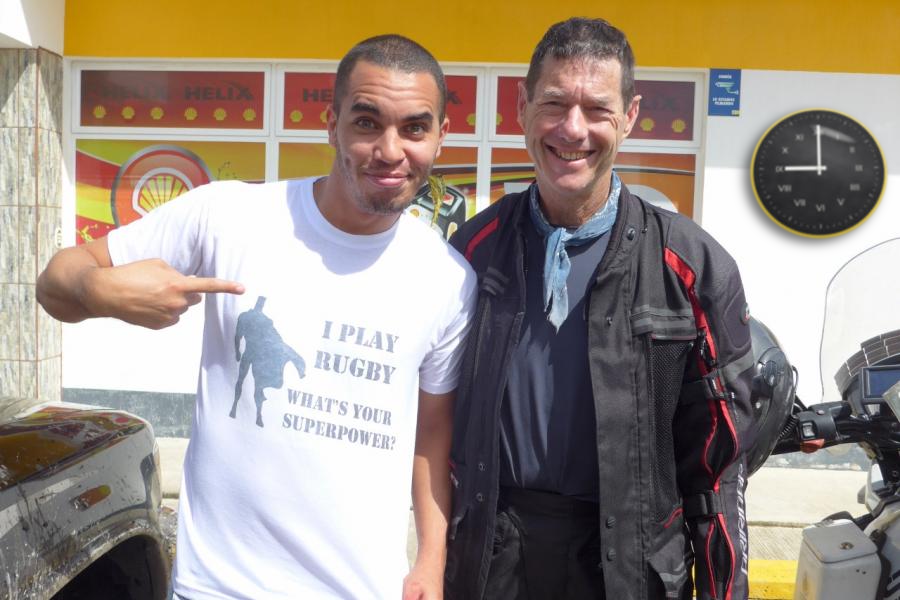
9:00
